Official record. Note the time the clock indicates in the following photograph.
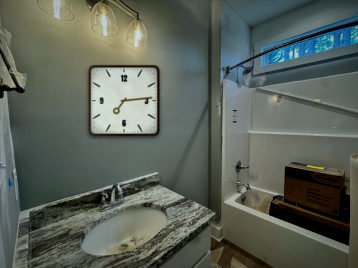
7:14
